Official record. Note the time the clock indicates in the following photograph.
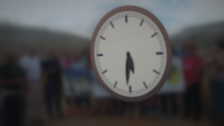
5:31
